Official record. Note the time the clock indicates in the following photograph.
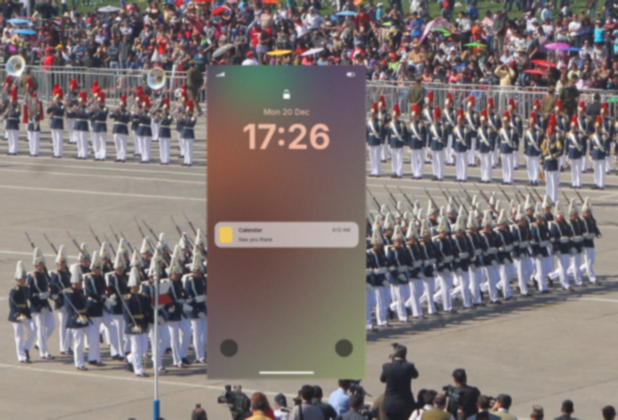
17:26
